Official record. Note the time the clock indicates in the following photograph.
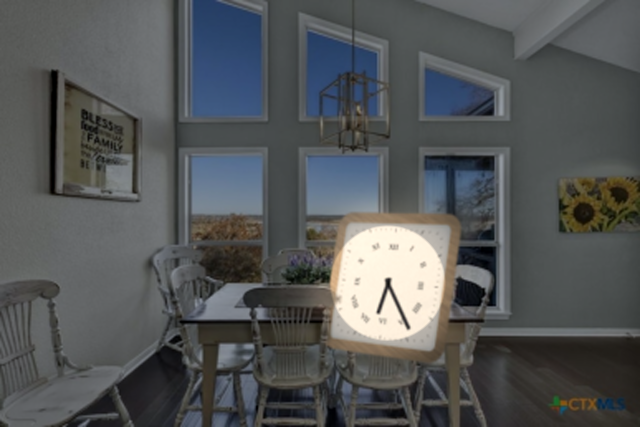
6:24
